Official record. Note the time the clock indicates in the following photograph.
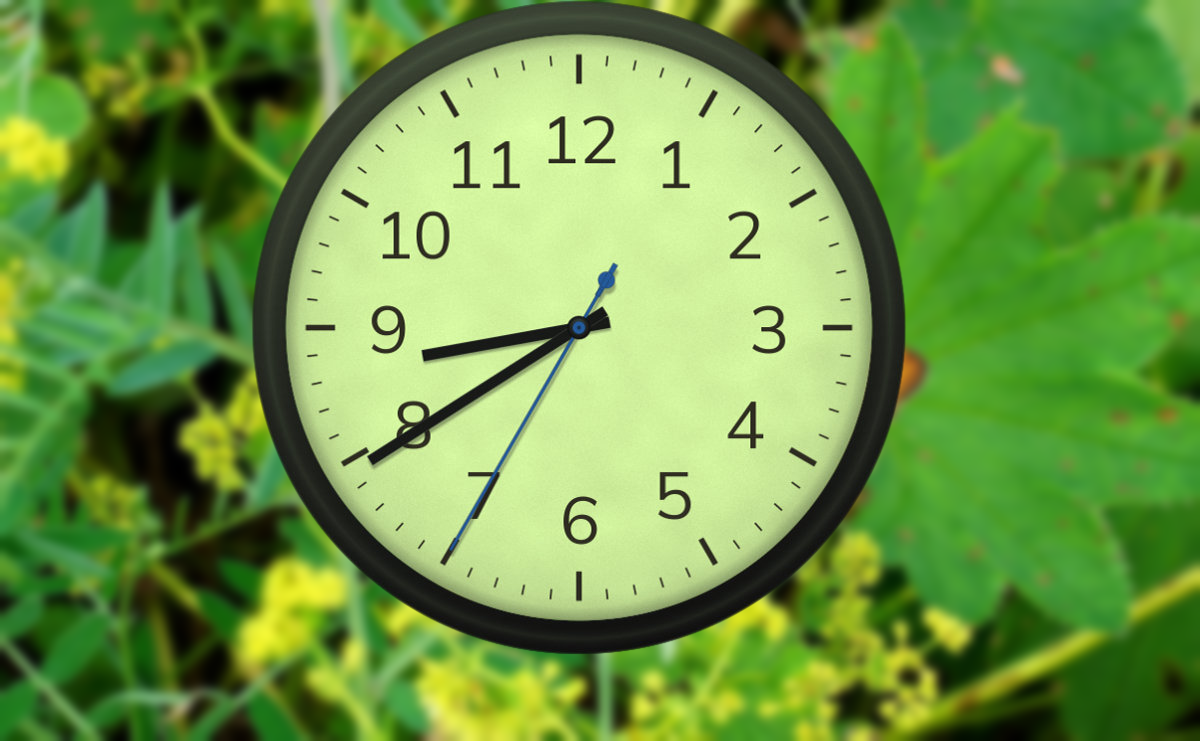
8:39:35
